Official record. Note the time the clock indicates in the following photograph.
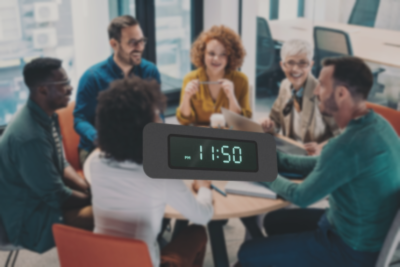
11:50
